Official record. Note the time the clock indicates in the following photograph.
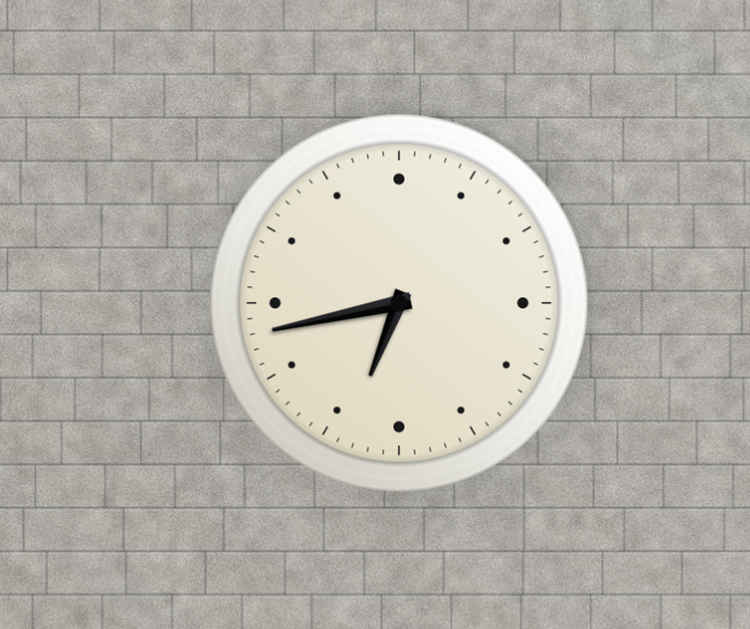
6:43
